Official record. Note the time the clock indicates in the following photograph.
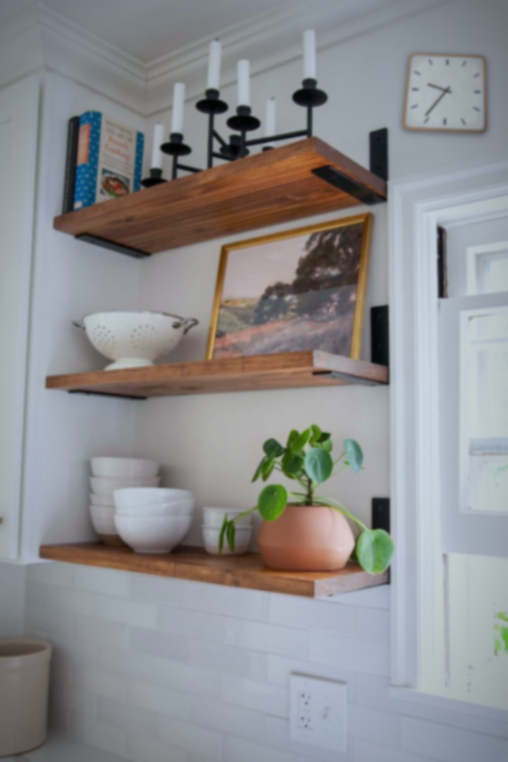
9:36
